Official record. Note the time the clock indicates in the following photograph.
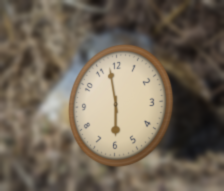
5:58
